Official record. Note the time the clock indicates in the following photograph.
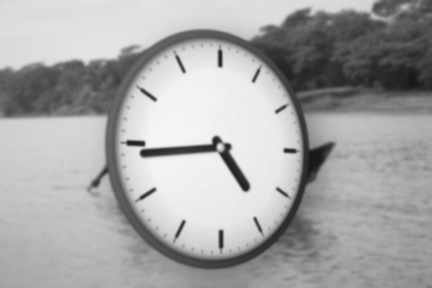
4:44
